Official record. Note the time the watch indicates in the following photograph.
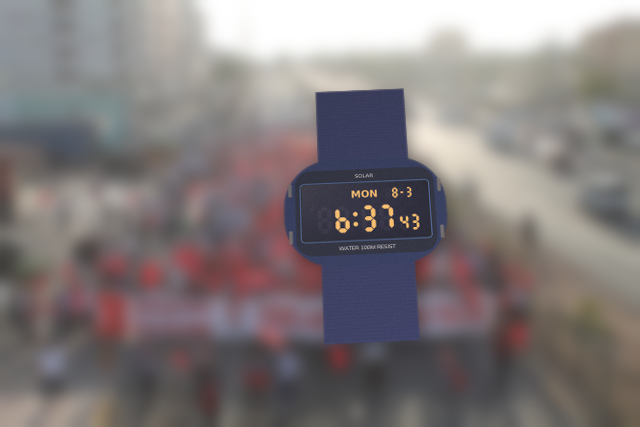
6:37:43
